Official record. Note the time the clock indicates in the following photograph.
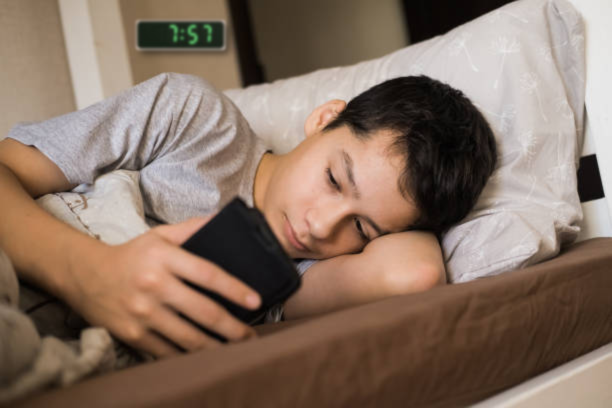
7:57
